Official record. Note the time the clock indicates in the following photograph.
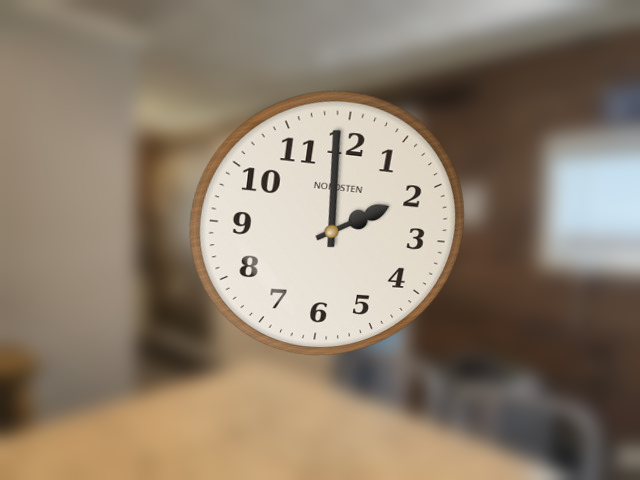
1:59
